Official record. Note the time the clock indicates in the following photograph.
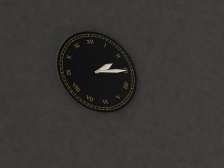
2:15
